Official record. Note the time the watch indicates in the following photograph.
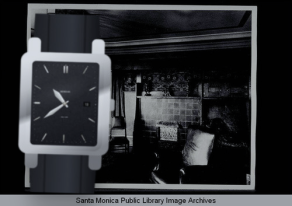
10:39
